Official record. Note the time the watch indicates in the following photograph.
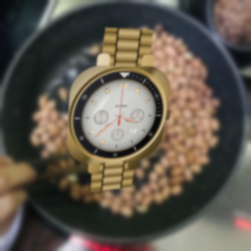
3:38
